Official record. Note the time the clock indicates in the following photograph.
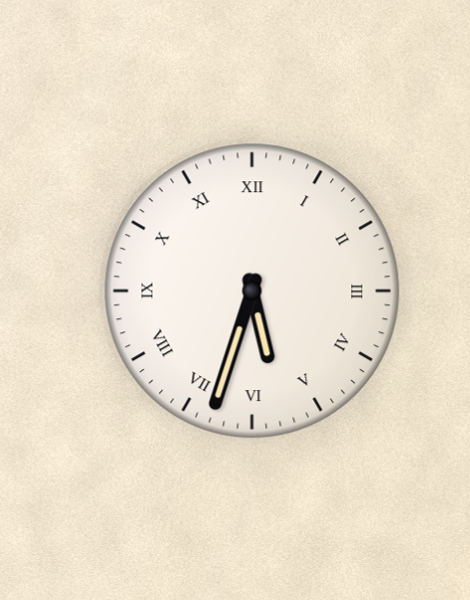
5:33
